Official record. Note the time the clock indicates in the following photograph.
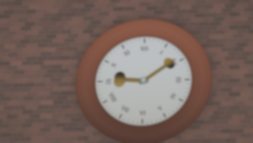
9:09
